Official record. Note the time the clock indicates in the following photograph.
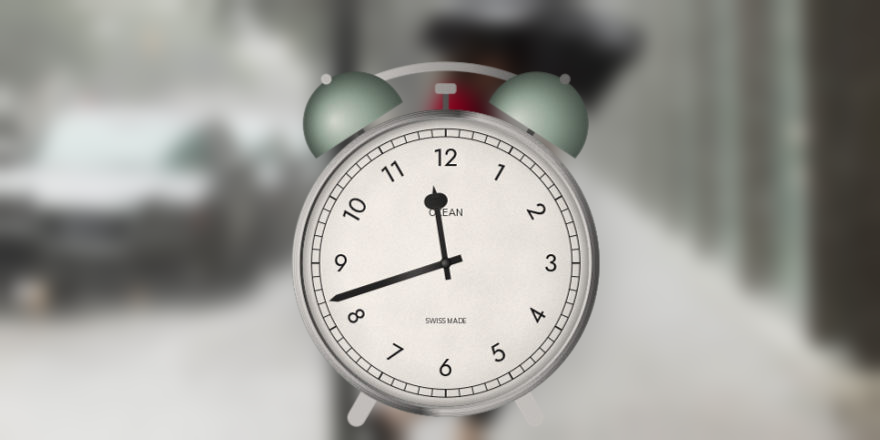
11:42
